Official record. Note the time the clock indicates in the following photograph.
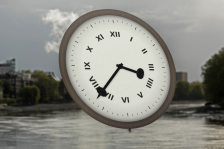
3:37
